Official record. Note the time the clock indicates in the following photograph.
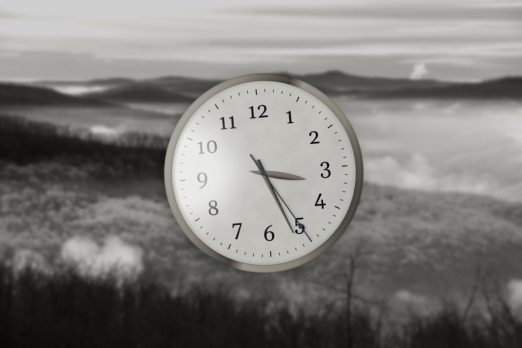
3:26:25
